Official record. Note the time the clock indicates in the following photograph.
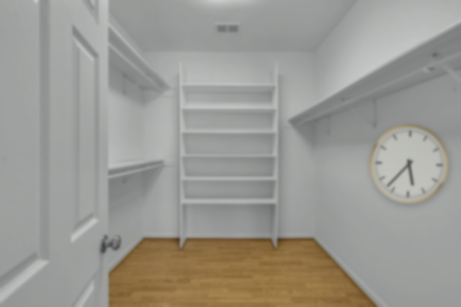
5:37
